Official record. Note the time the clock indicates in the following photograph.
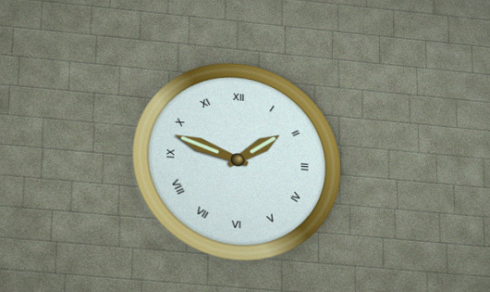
1:48
